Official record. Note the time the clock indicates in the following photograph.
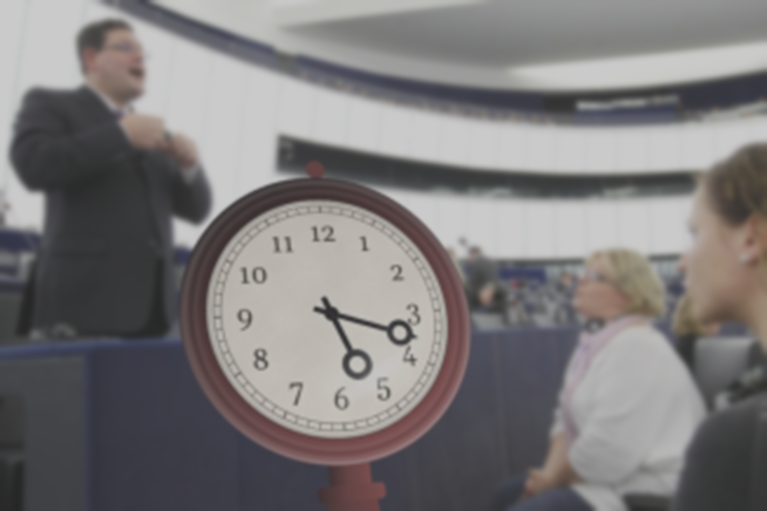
5:18
